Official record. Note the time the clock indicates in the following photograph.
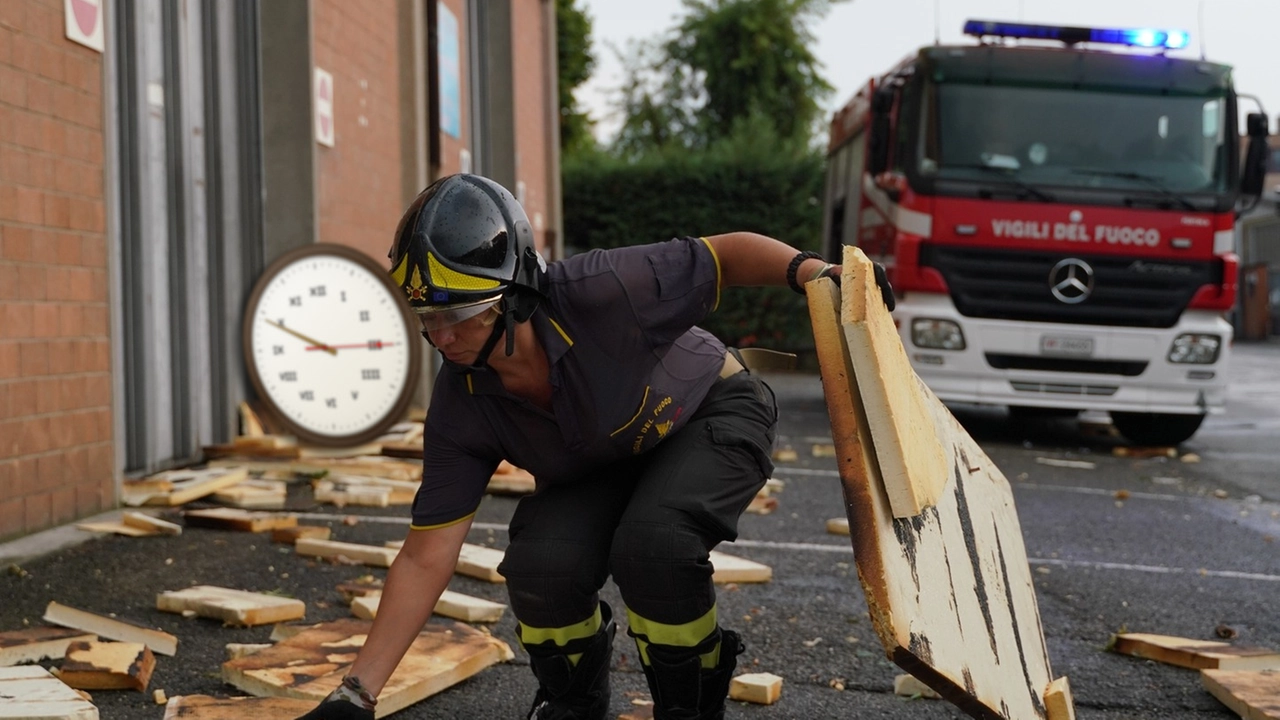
9:49:15
